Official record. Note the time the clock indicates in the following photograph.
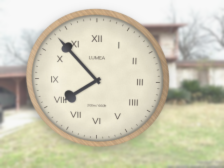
7:53
